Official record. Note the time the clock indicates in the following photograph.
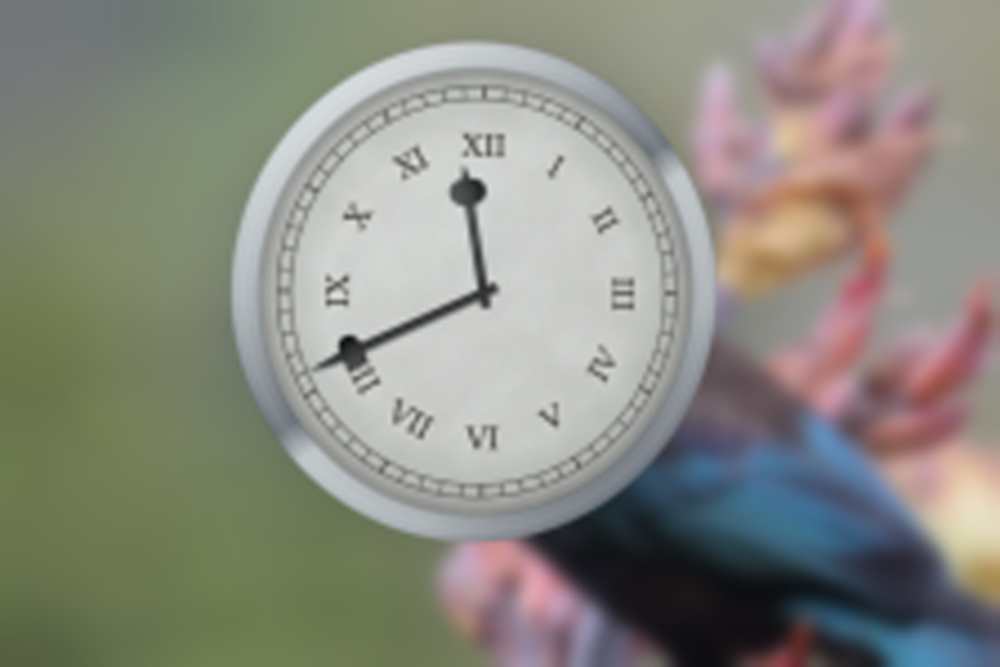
11:41
